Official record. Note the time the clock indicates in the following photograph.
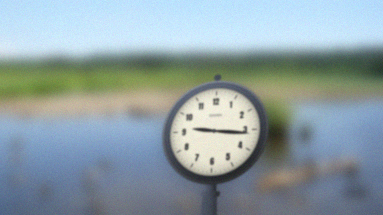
9:16
